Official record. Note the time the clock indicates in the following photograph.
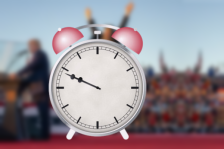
9:49
